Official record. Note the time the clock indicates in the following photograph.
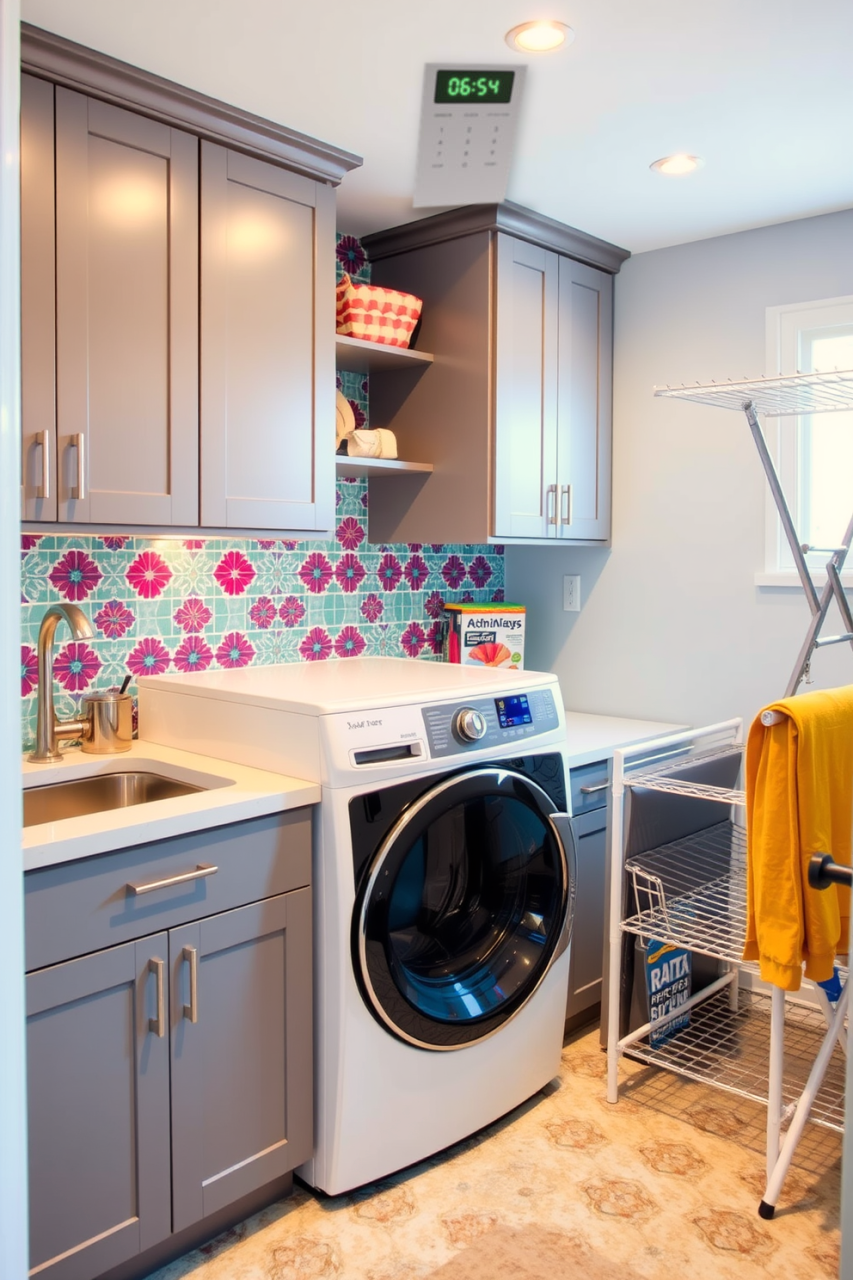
6:54
